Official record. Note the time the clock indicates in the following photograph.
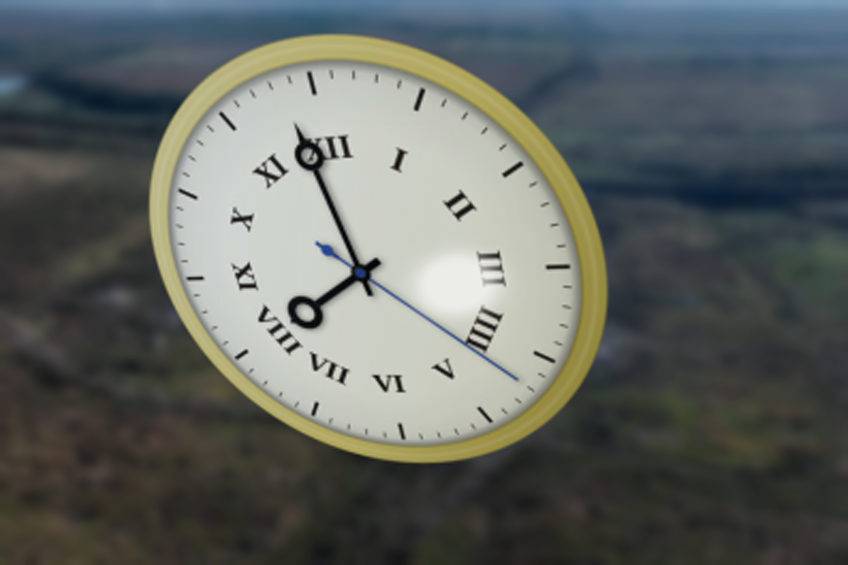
7:58:22
